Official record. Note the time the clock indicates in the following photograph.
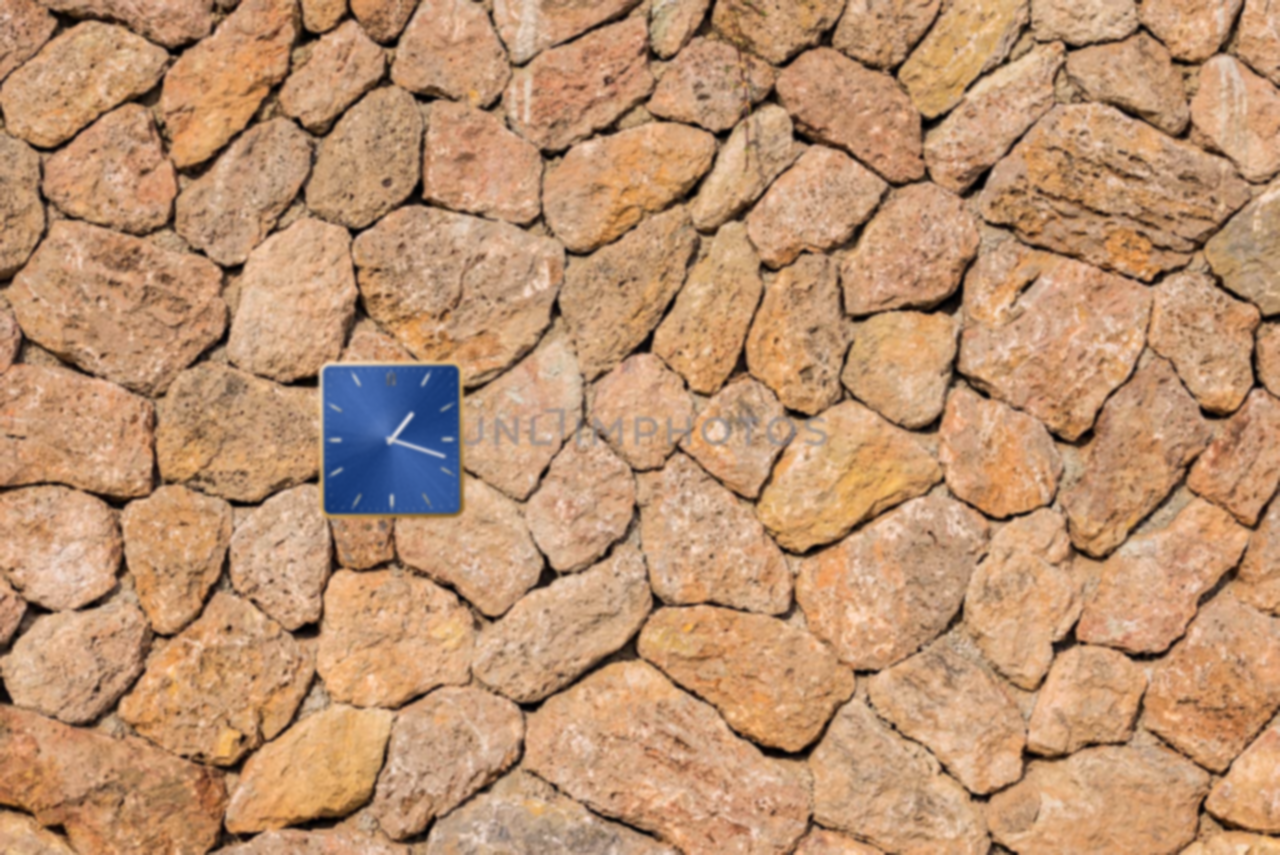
1:18
